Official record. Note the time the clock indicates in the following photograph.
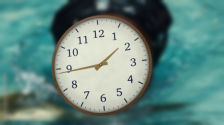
1:44
